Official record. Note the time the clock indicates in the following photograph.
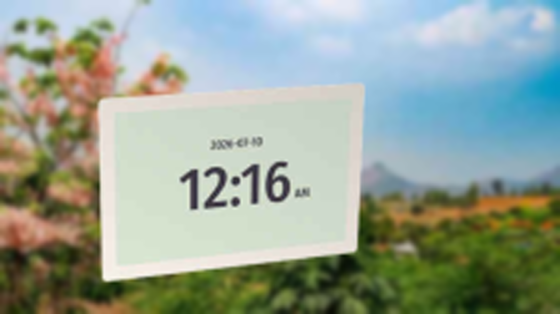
12:16
